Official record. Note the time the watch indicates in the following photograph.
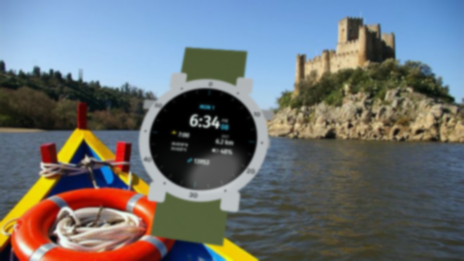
6:34
